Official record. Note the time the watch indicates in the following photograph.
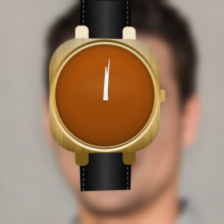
12:01
